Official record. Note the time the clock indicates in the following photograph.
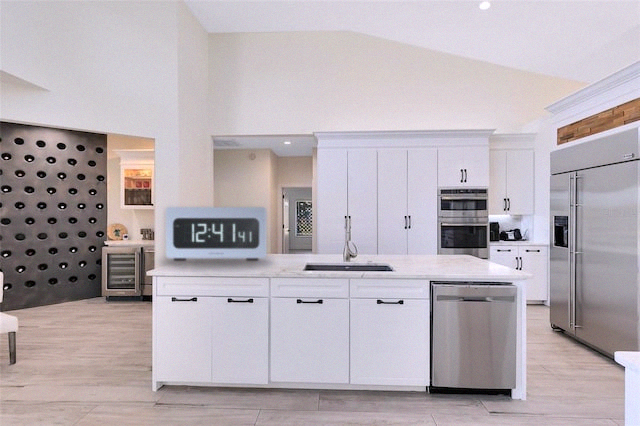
12:41:41
